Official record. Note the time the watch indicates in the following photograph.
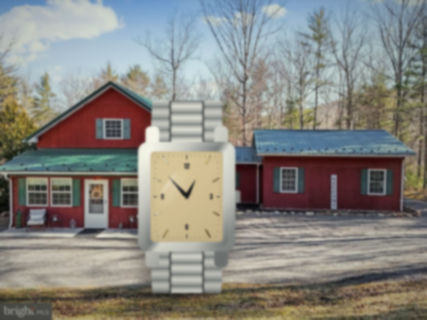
12:53
